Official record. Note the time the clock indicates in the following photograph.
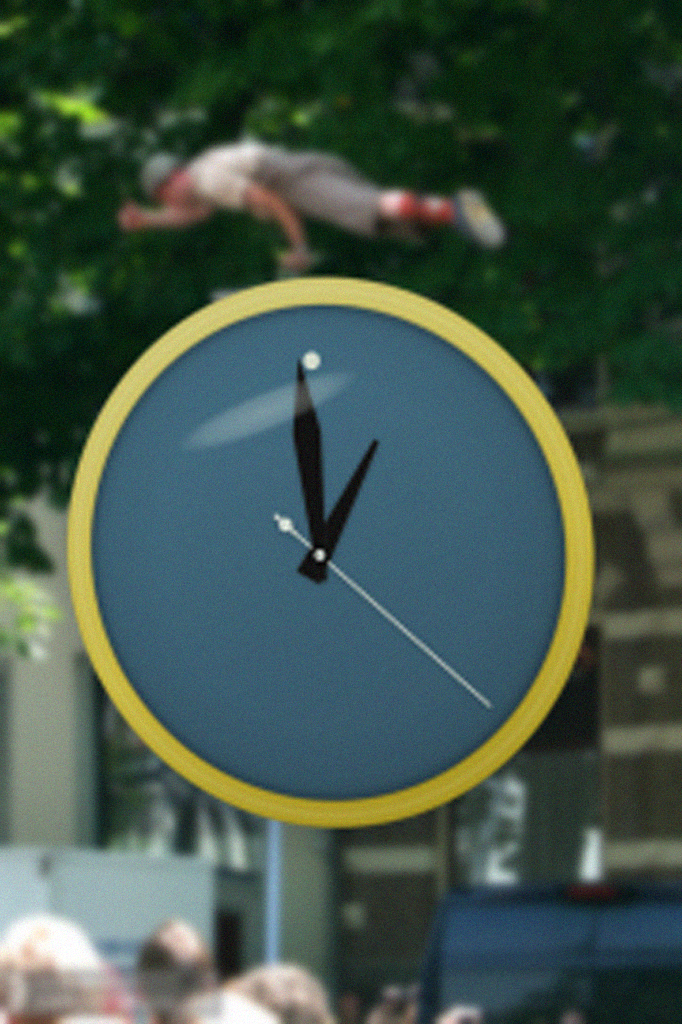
12:59:22
